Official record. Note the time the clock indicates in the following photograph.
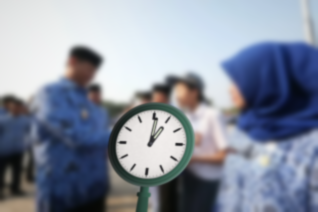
1:01
